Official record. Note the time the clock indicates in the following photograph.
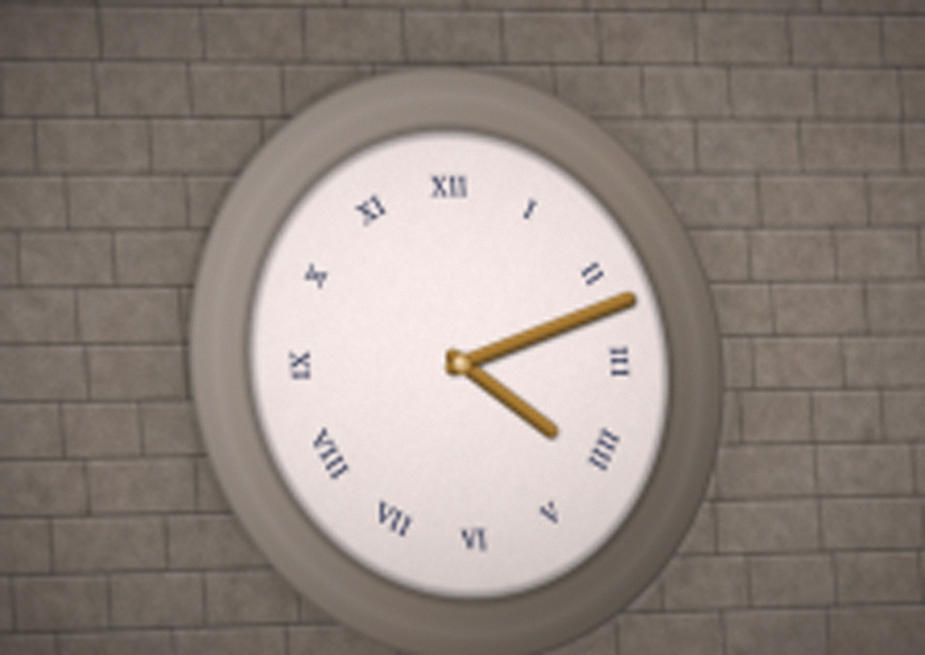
4:12
